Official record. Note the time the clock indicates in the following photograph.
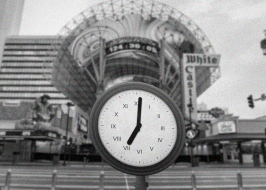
7:01
